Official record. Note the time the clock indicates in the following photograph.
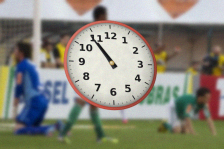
10:54
